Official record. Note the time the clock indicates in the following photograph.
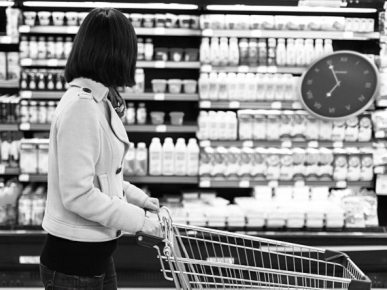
6:55
